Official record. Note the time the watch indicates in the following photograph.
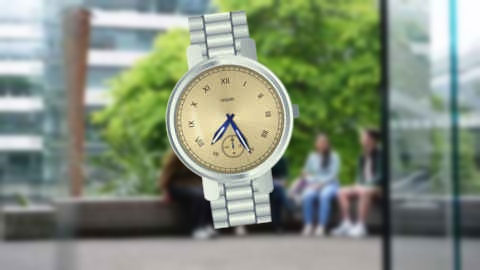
7:26
